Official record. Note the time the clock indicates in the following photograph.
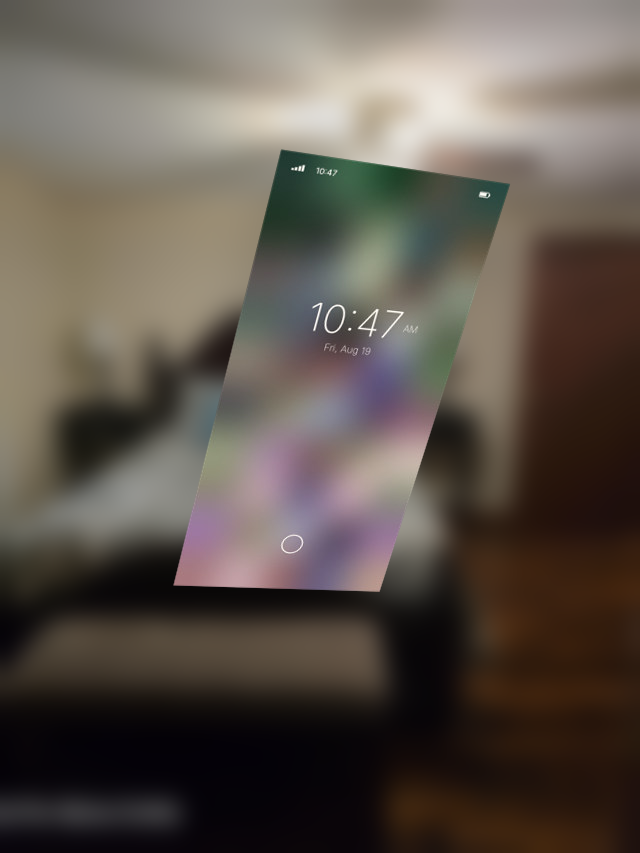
10:47
